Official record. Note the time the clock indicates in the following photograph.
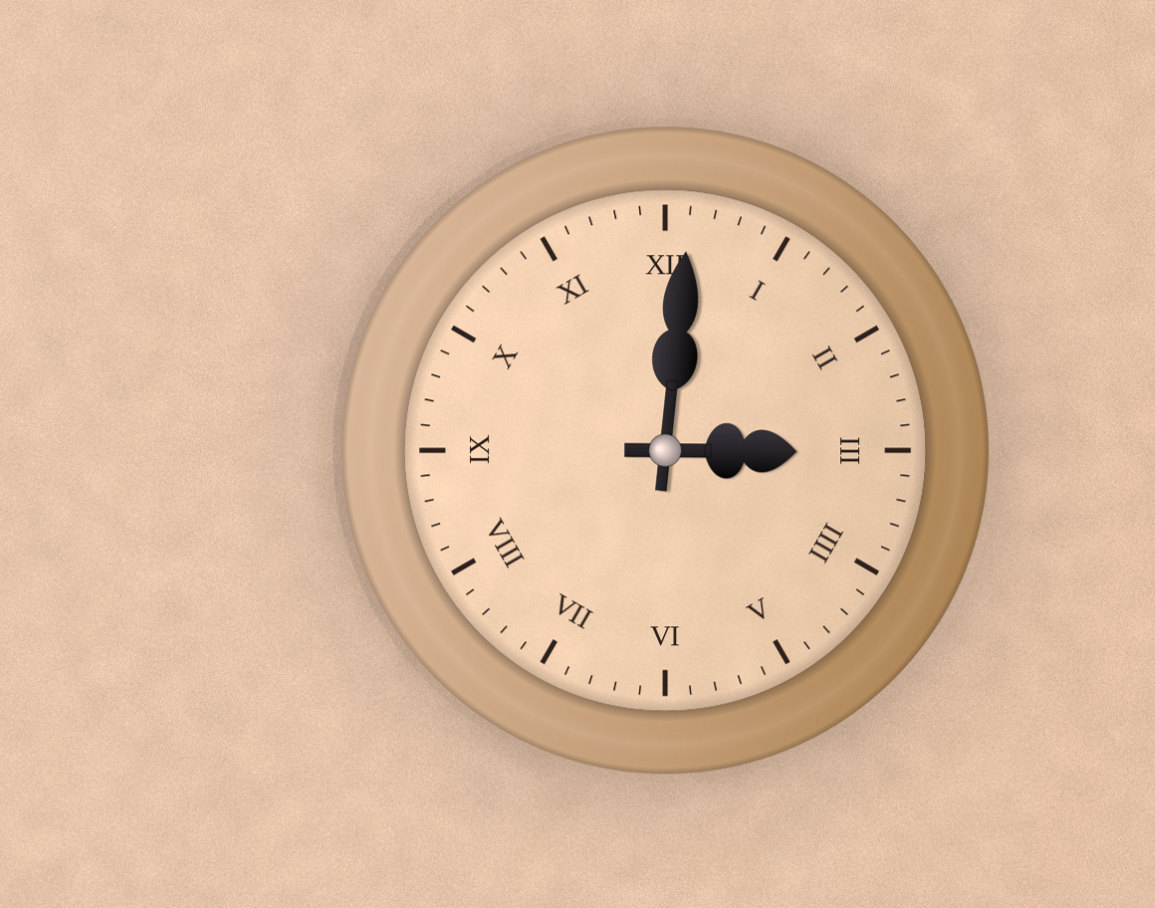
3:01
